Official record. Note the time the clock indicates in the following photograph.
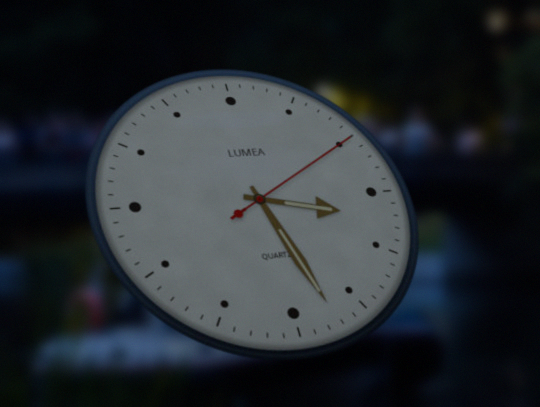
3:27:10
